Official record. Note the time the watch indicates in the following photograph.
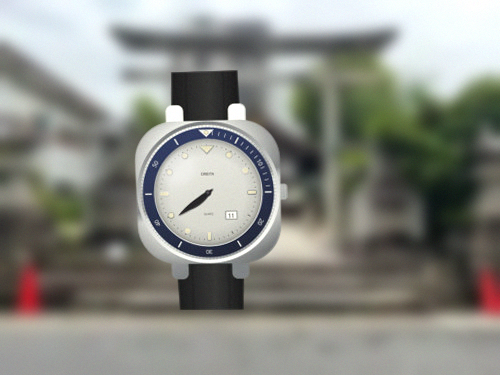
7:39
